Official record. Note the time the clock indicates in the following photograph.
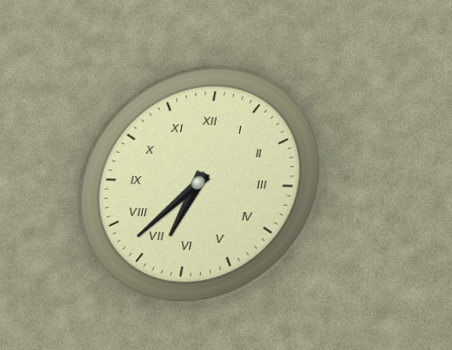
6:37
